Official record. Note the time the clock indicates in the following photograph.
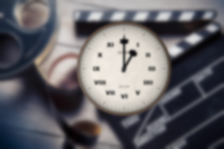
1:00
